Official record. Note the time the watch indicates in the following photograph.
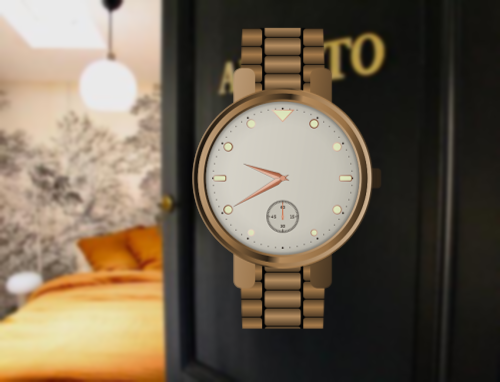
9:40
